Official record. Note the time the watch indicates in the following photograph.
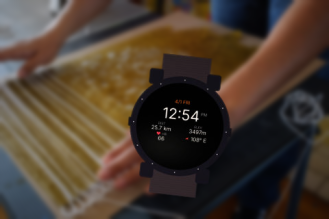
12:54
